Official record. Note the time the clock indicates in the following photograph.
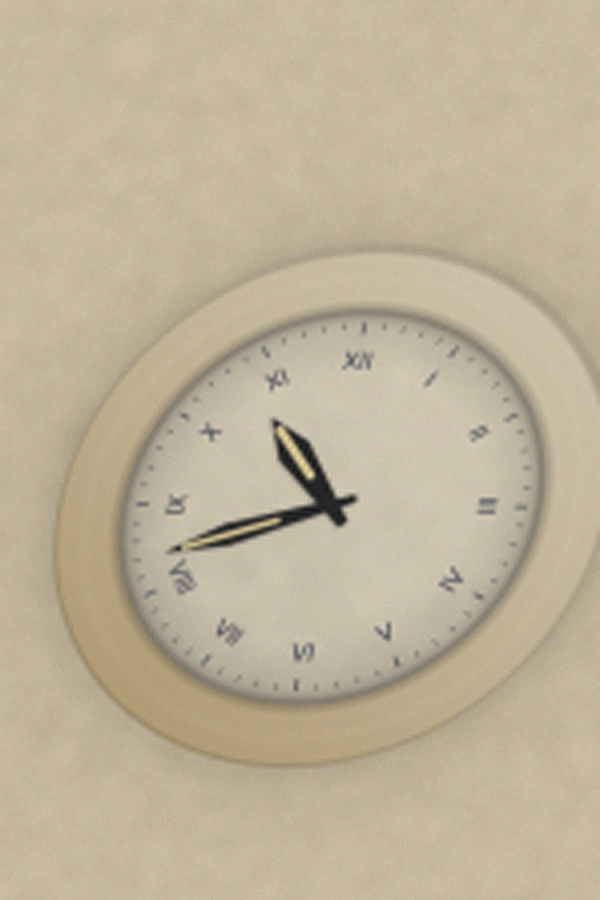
10:42
